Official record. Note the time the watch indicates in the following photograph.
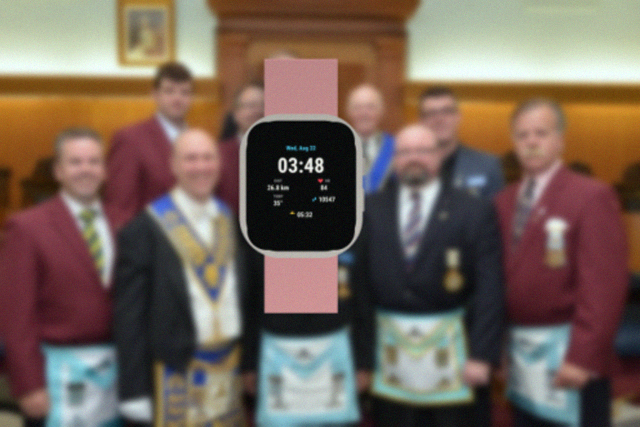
3:48
